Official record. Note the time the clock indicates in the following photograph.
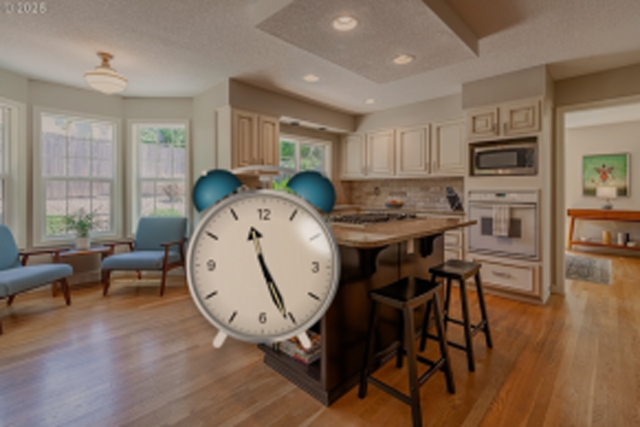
11:26
